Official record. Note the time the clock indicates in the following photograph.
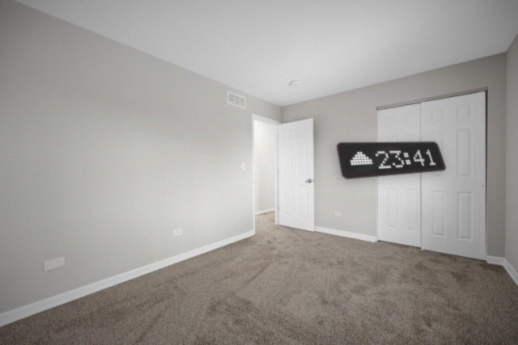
23:41
